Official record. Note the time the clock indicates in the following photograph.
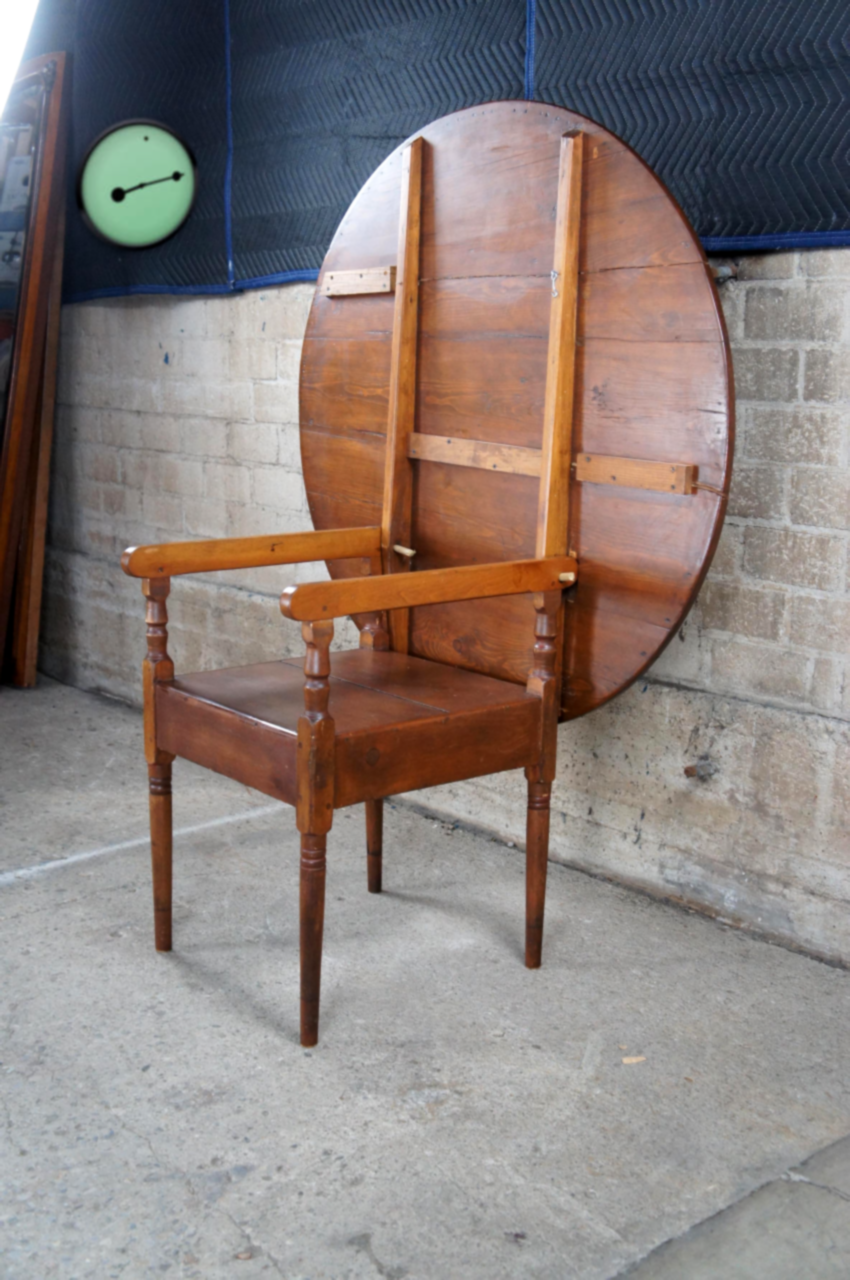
8:12
